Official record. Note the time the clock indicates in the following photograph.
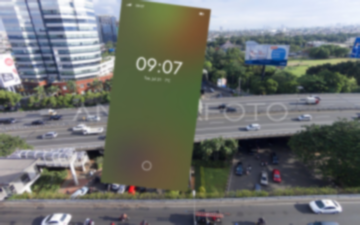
9:07
